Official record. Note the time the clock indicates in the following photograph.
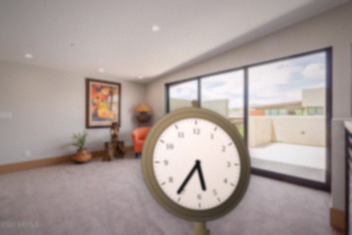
5:36
